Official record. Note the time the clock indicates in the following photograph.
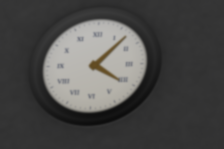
4:07
